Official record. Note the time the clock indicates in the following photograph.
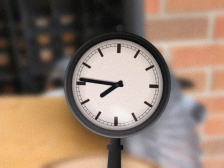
7:46
